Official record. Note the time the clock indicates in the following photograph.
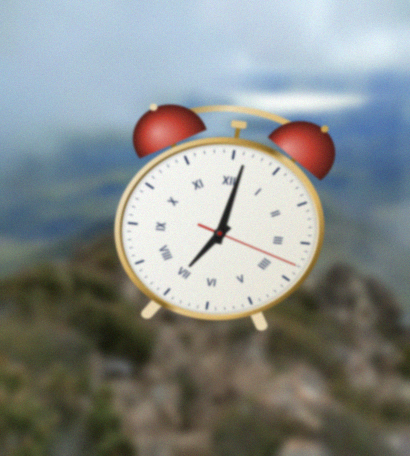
7:01:18
